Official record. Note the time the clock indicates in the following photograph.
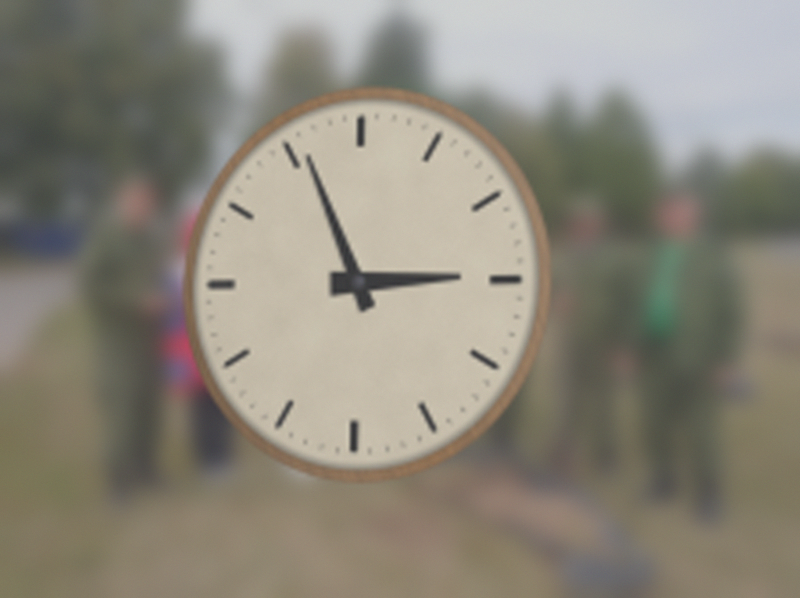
2:56
